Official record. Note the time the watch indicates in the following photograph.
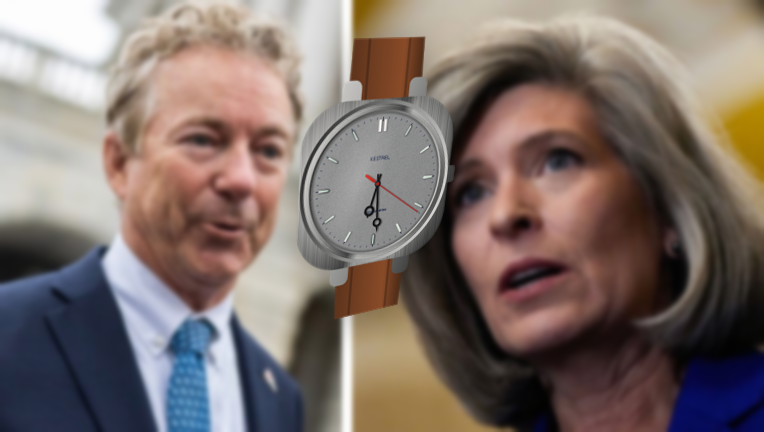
6:29:21
